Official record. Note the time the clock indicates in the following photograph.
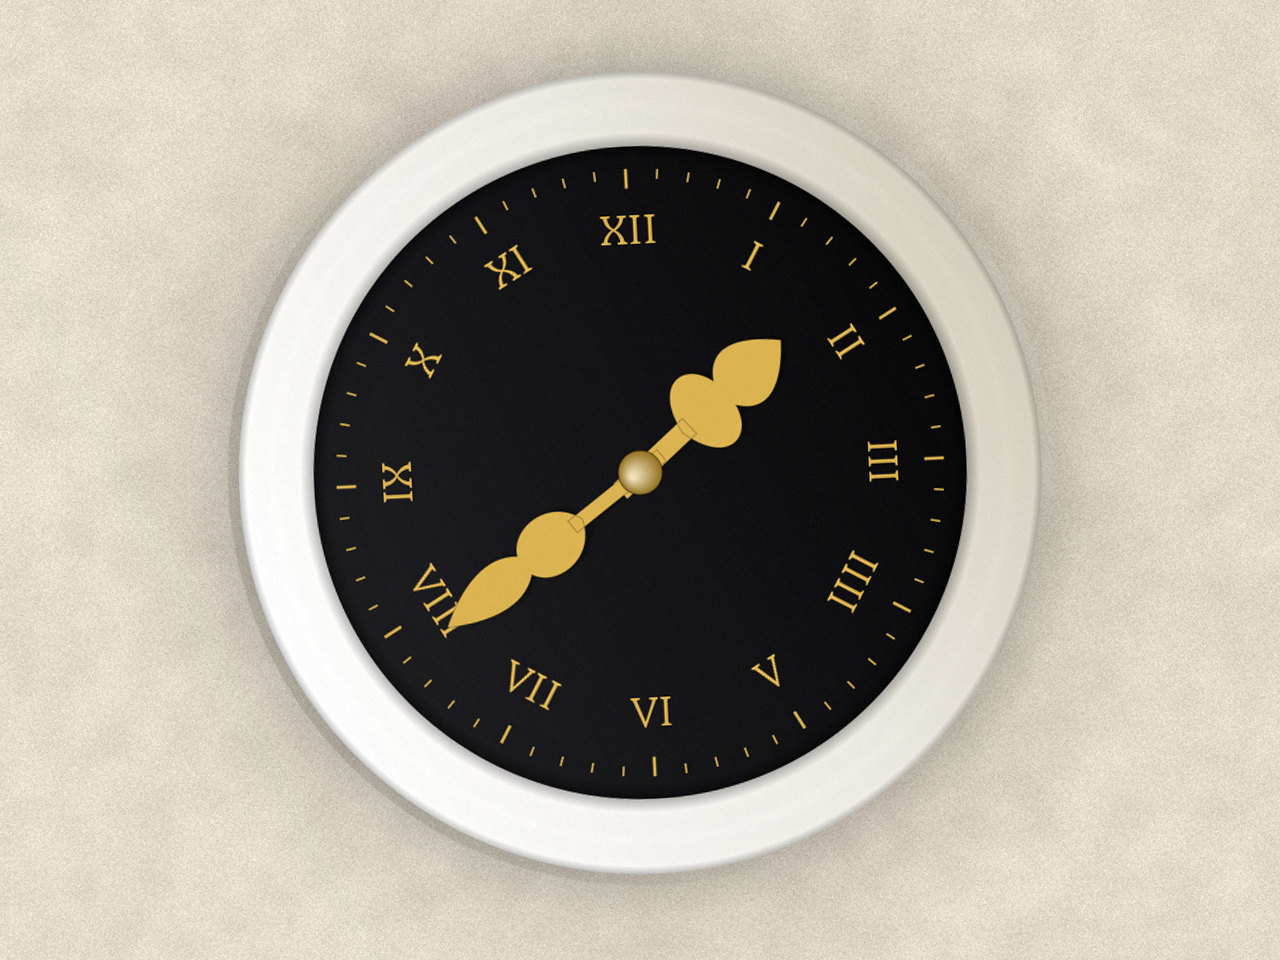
1:39
